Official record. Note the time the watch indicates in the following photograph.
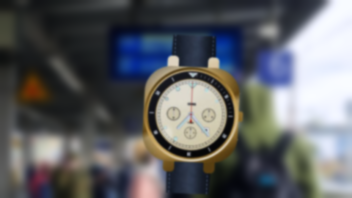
7:23
